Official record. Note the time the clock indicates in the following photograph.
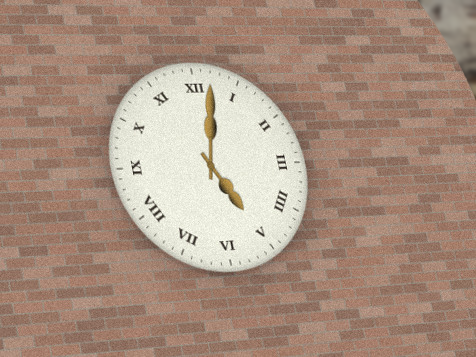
5:02
